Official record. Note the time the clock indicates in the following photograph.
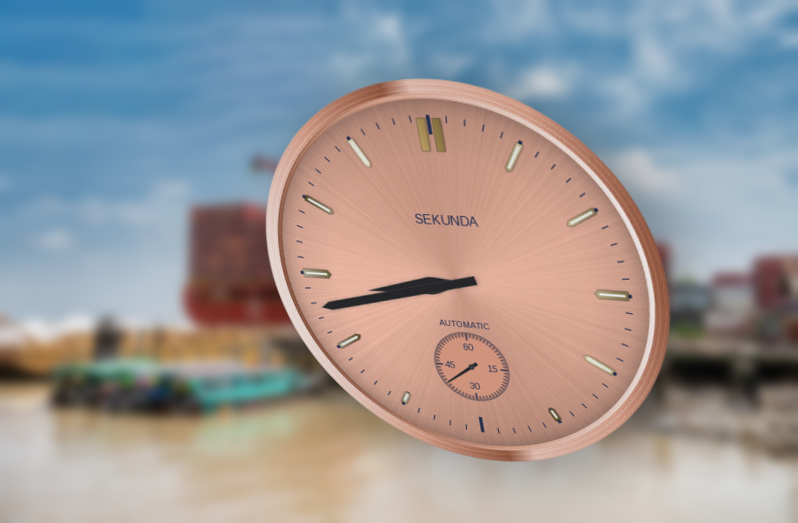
8:42:39
